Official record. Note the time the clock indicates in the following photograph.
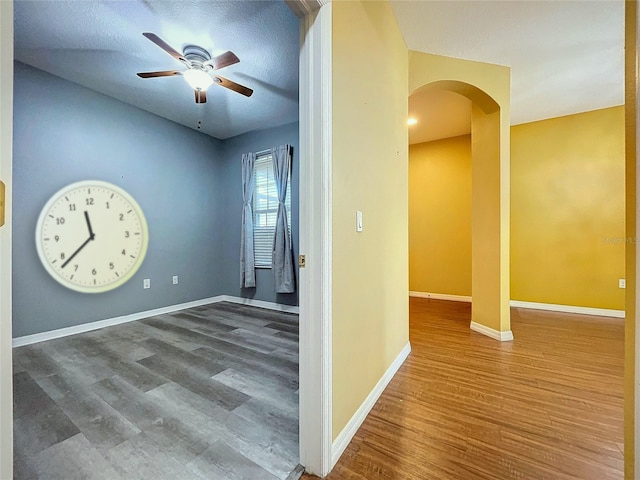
11:38
